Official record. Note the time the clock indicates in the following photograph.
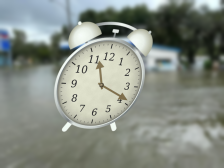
11:19
